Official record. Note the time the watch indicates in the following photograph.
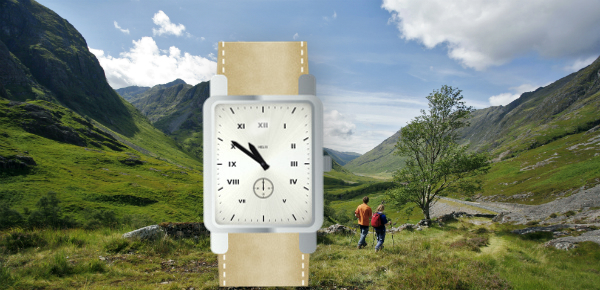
10:51
